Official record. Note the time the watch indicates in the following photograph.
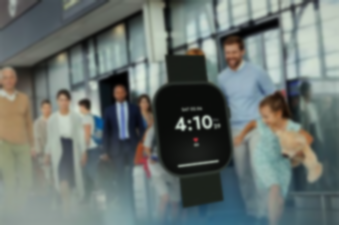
4:10
